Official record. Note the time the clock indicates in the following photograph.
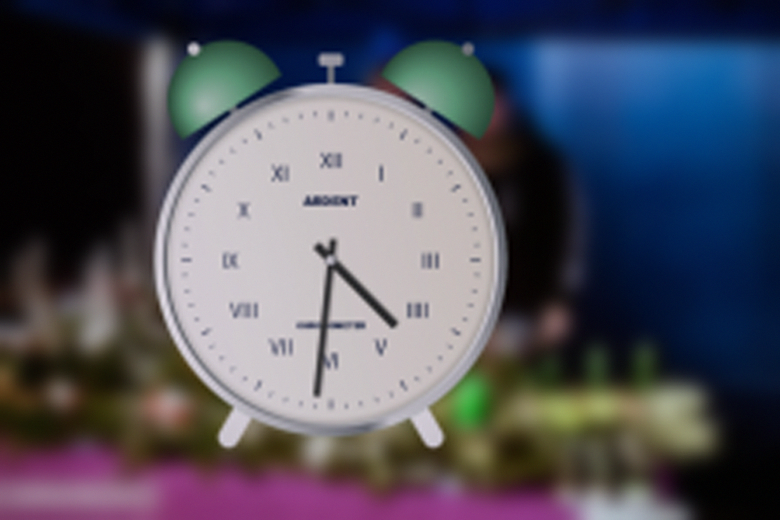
4:31
